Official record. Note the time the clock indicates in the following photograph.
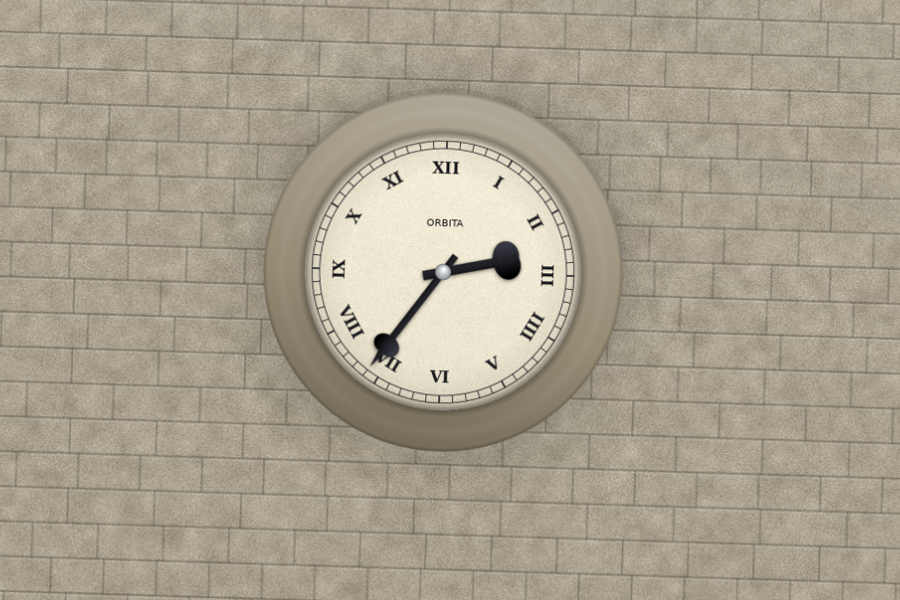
2:36
